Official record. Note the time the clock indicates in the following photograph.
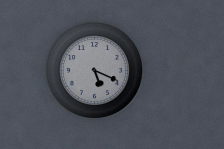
5:19
